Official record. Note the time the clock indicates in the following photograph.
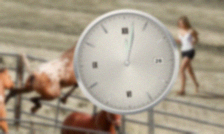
12:02
